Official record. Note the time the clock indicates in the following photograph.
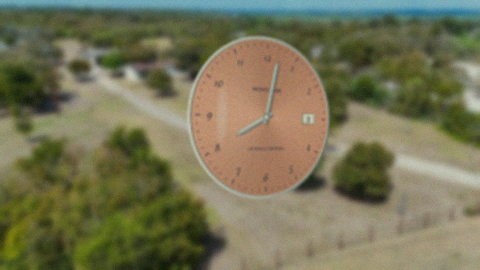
8:02
